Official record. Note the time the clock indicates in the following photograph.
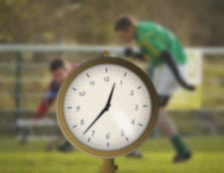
12:37
